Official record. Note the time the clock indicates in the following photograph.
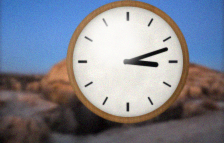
3:12
